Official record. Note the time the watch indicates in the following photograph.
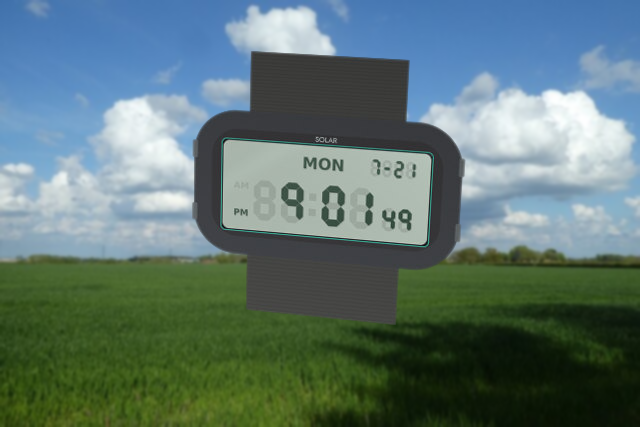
9:01:49
